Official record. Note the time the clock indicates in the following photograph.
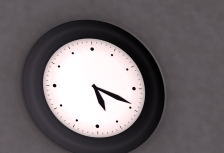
5:19
